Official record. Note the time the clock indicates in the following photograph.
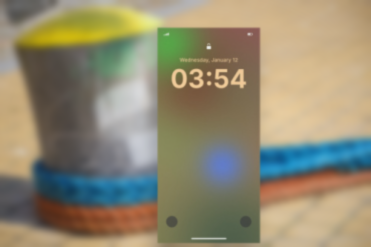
3:54
